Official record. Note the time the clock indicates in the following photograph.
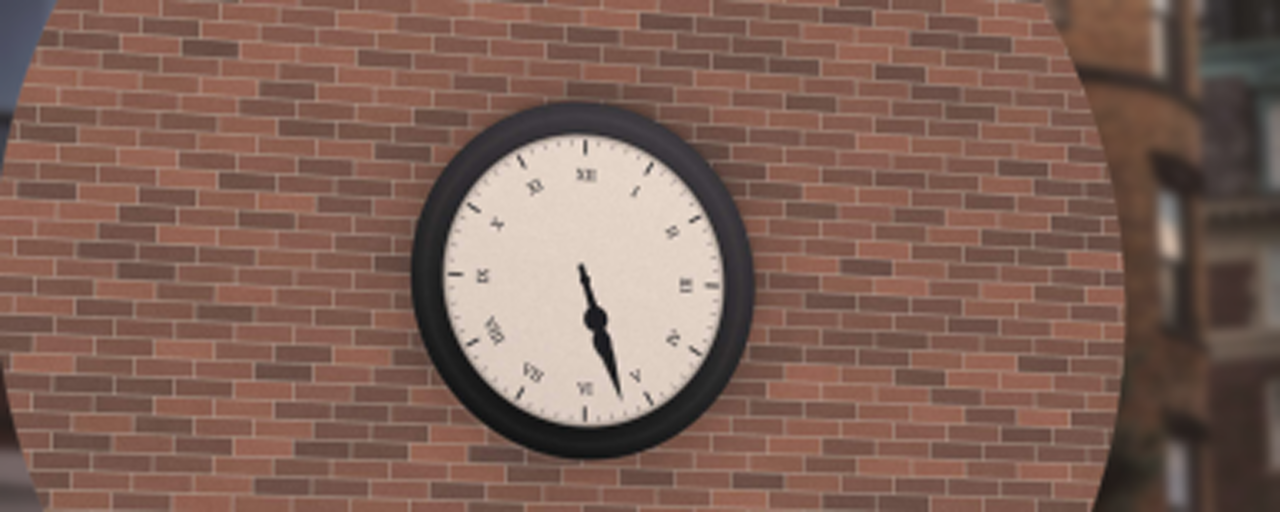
5:27
